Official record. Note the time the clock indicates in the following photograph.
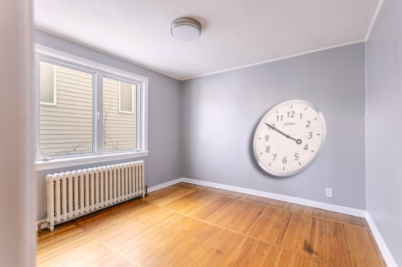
3:50
